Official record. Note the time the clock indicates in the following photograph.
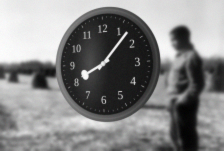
8:07
